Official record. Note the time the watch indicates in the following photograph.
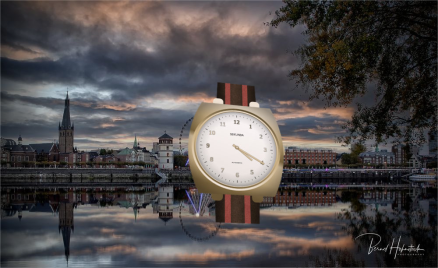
4:20
